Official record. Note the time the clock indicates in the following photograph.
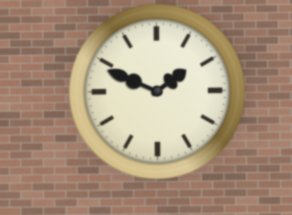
1:49
